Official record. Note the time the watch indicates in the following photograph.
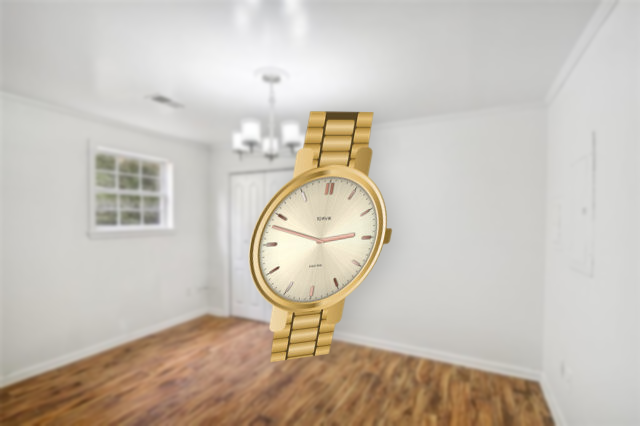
2:48
